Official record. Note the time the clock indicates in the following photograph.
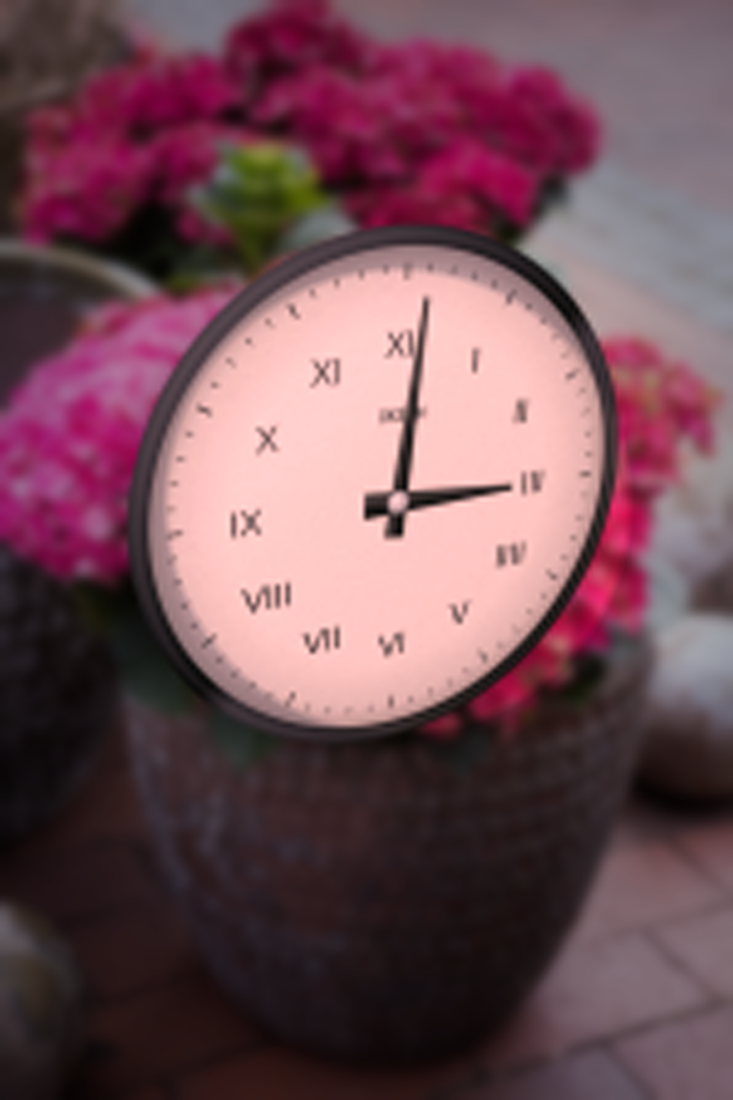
3:01
